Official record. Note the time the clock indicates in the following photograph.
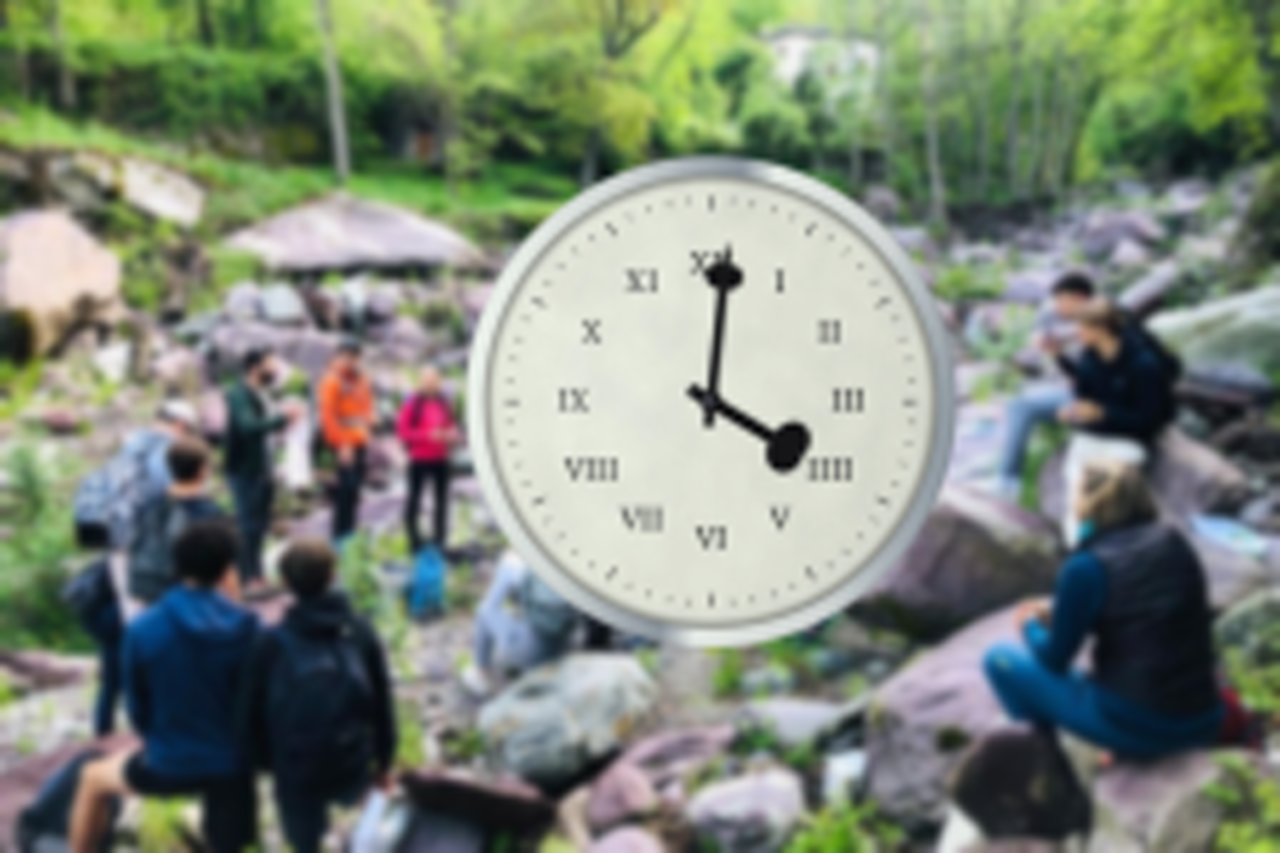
4:01
